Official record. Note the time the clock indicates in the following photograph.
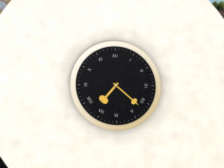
7:22
